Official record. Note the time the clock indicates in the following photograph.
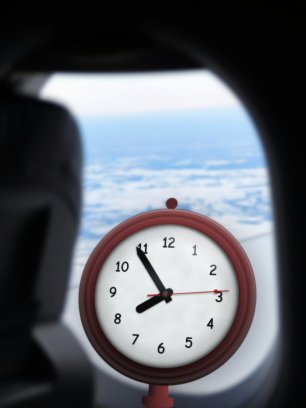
7:54:14
